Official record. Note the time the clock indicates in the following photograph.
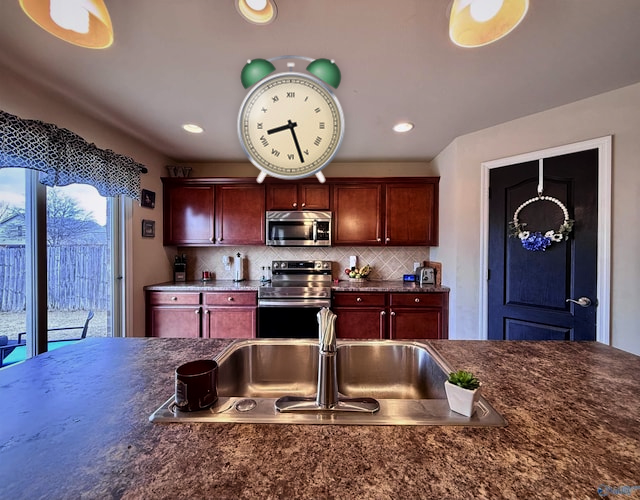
8:27
